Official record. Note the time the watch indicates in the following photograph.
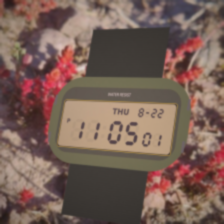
11:05:01
